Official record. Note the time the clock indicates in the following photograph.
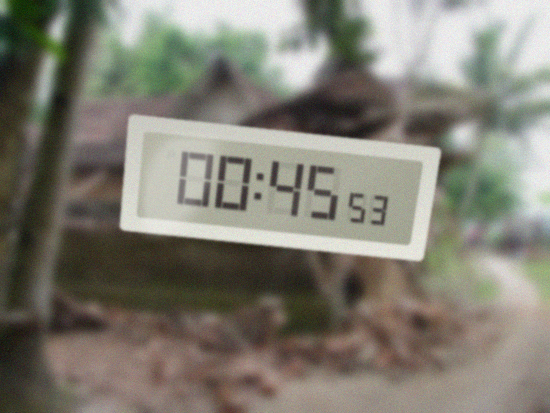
0:45:53
